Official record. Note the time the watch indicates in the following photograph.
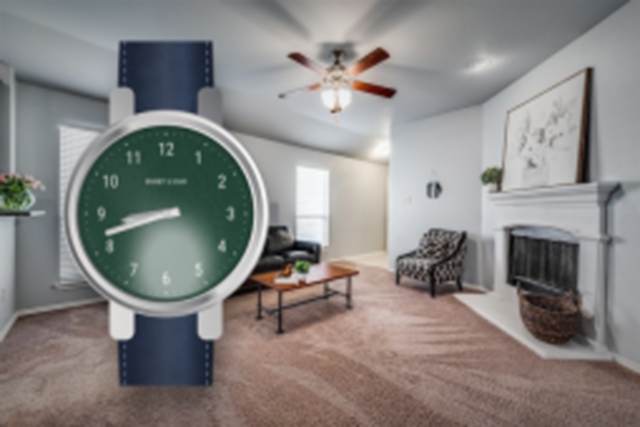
8:42
